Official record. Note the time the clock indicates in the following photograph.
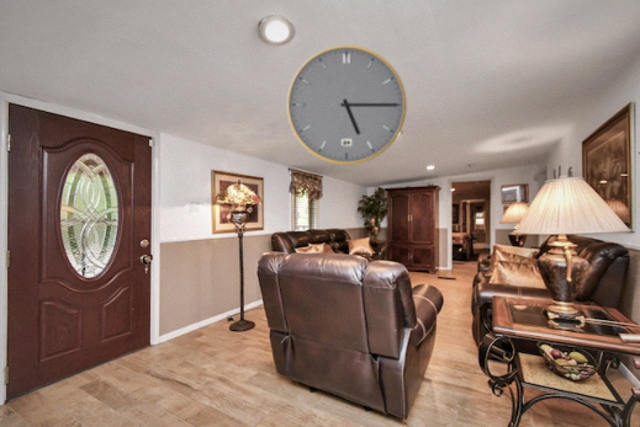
5:15
